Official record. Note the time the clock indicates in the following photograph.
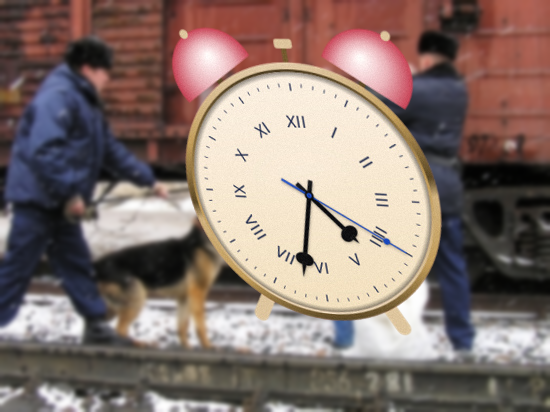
4:32:20
